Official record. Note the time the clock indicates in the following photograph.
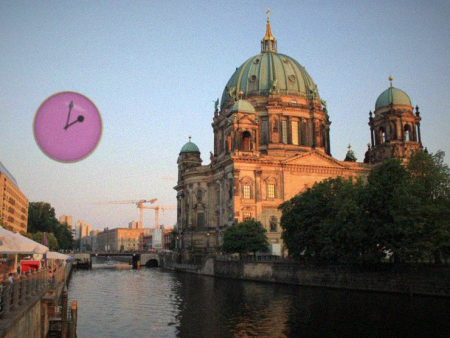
2:02
